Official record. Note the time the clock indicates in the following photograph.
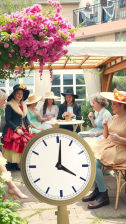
4:01
